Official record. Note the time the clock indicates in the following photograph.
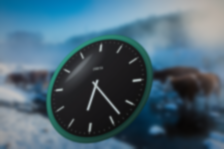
6:23
